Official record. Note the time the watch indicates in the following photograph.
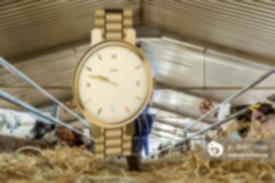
9:48
